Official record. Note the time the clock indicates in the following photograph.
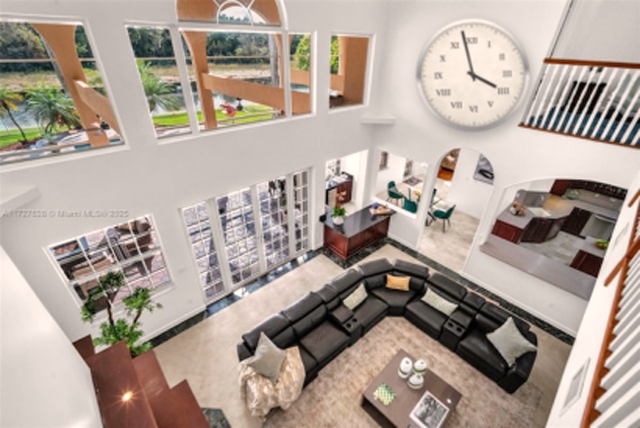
3:58
